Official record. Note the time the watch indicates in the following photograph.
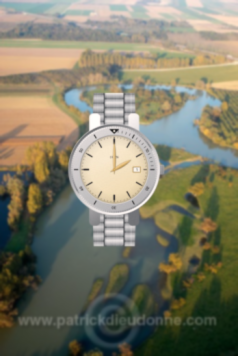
2:00
